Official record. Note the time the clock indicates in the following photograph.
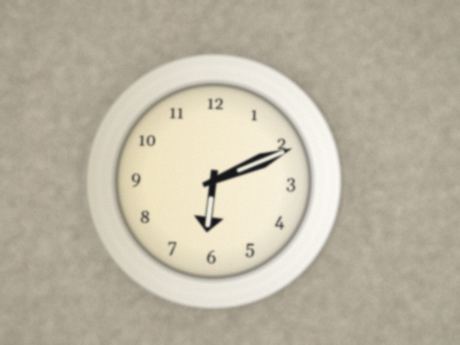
6:11
